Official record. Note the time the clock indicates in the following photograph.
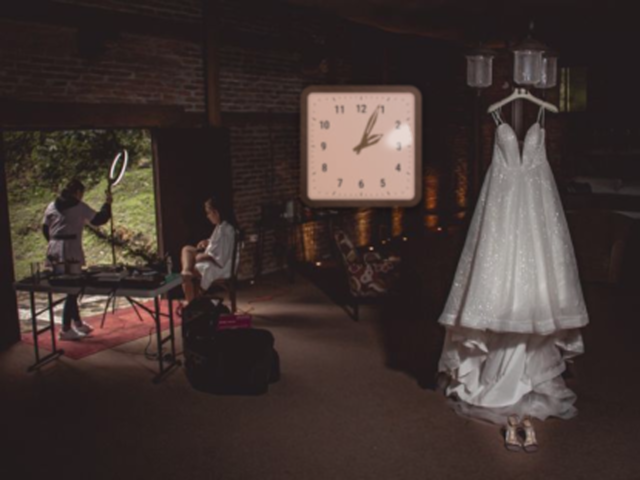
2:04
